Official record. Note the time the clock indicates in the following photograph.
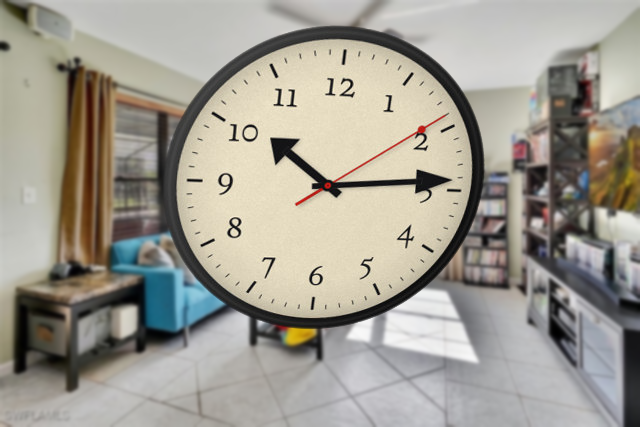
10:14:09
